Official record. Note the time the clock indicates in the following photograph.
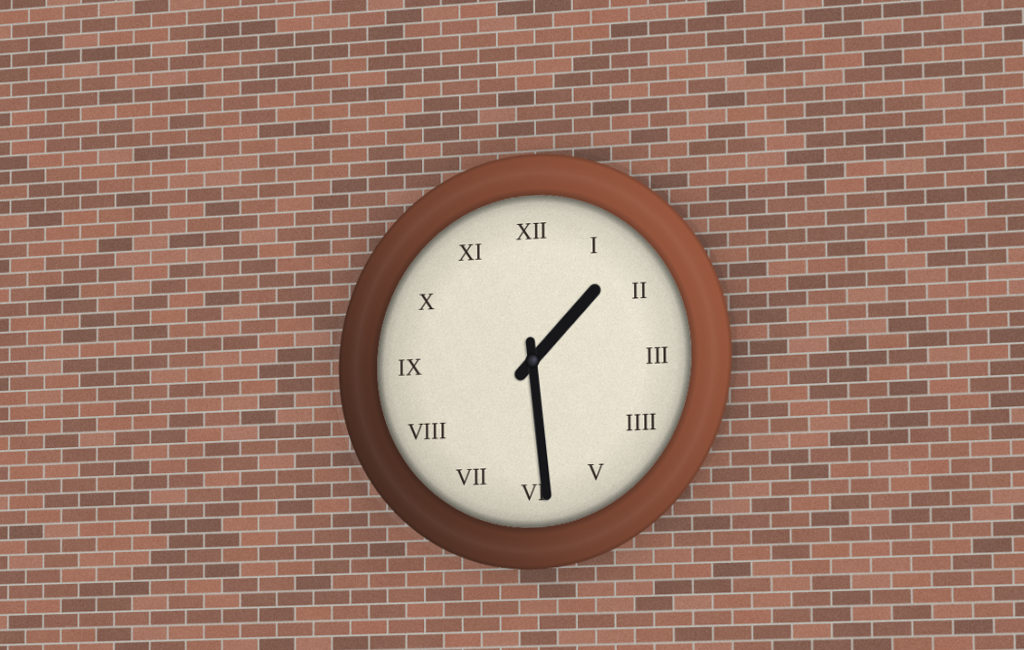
1:29
